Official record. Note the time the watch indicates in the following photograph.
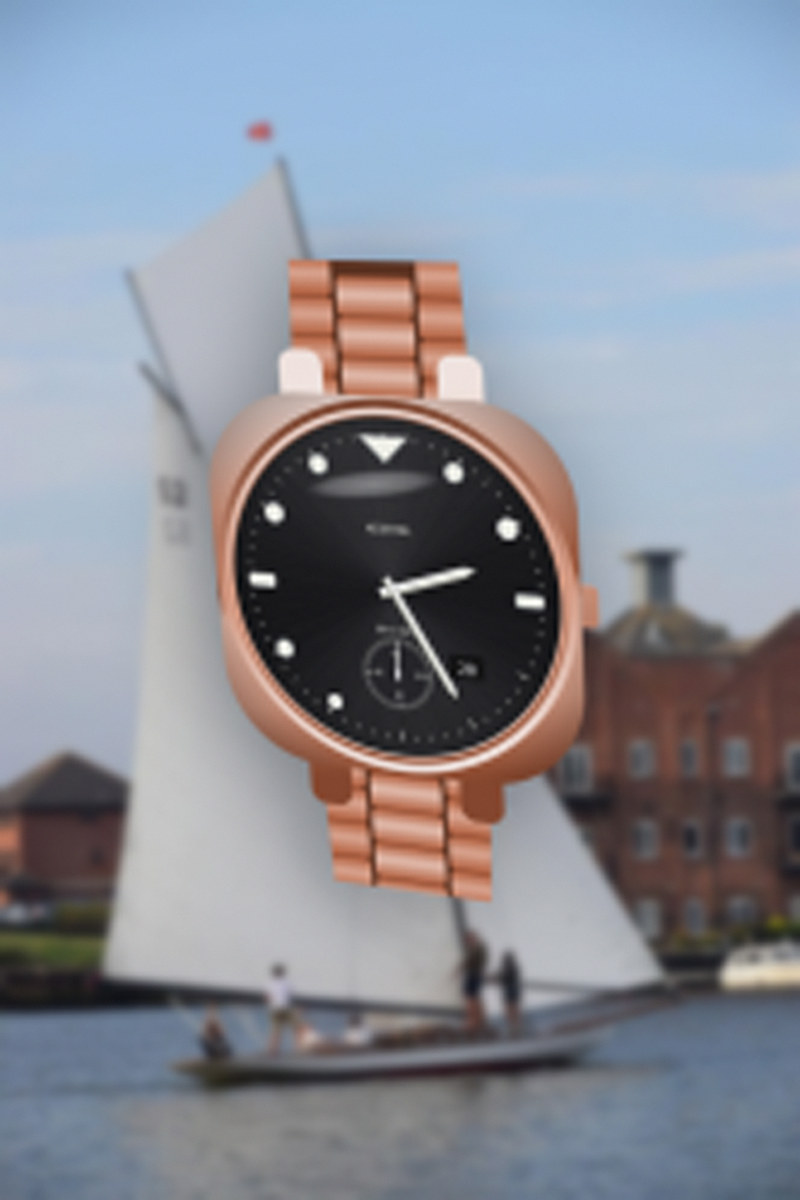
2:25
